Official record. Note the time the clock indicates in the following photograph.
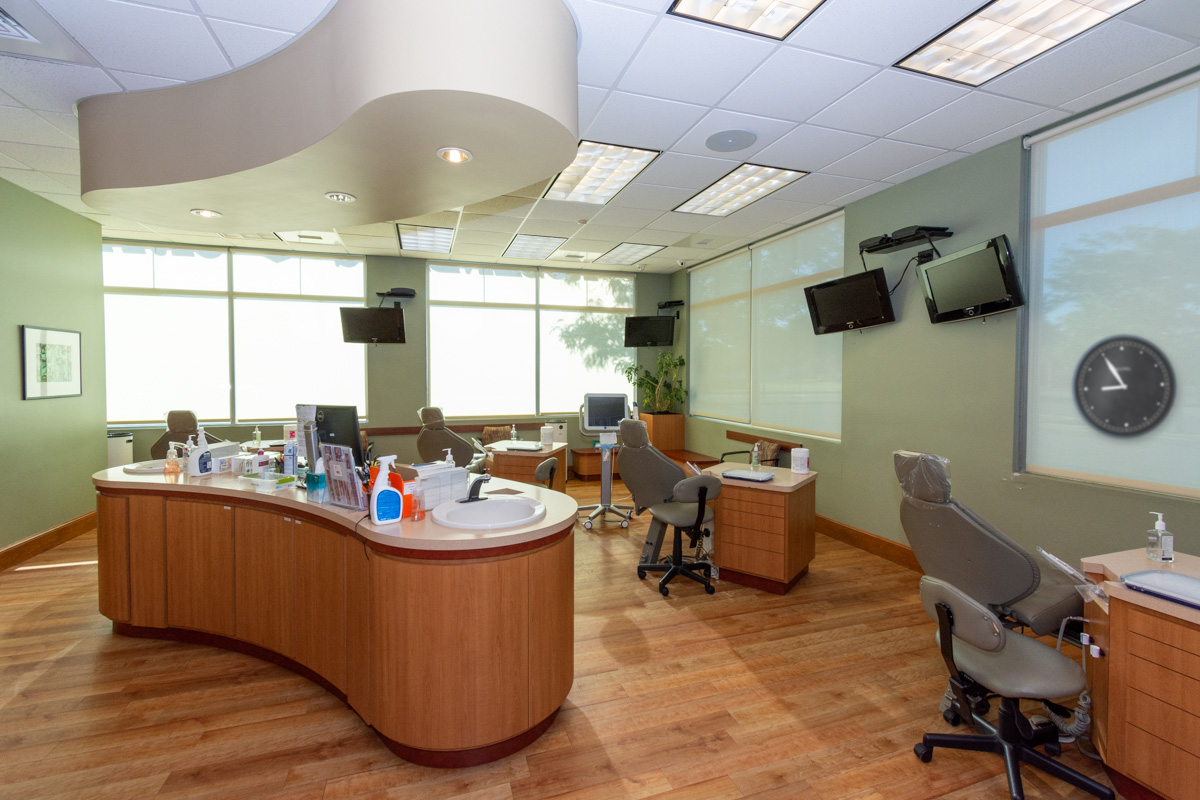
8:55
